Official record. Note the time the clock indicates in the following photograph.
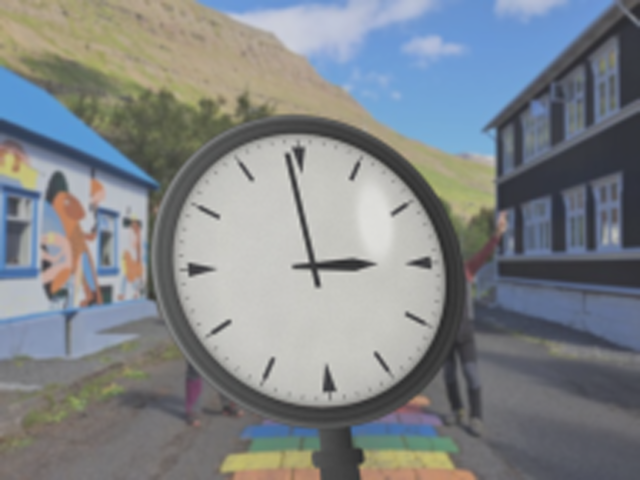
2:59
